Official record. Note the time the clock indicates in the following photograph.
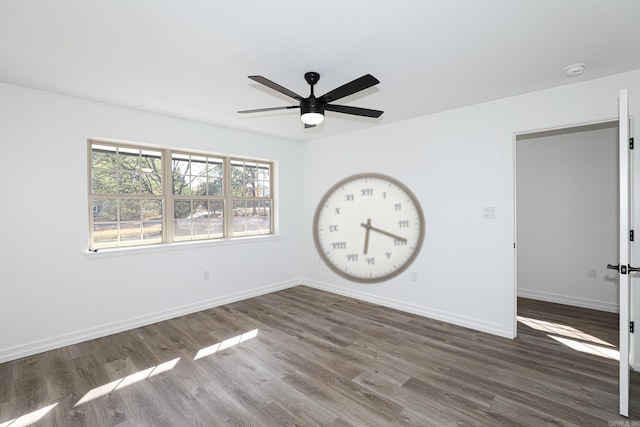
6:19
